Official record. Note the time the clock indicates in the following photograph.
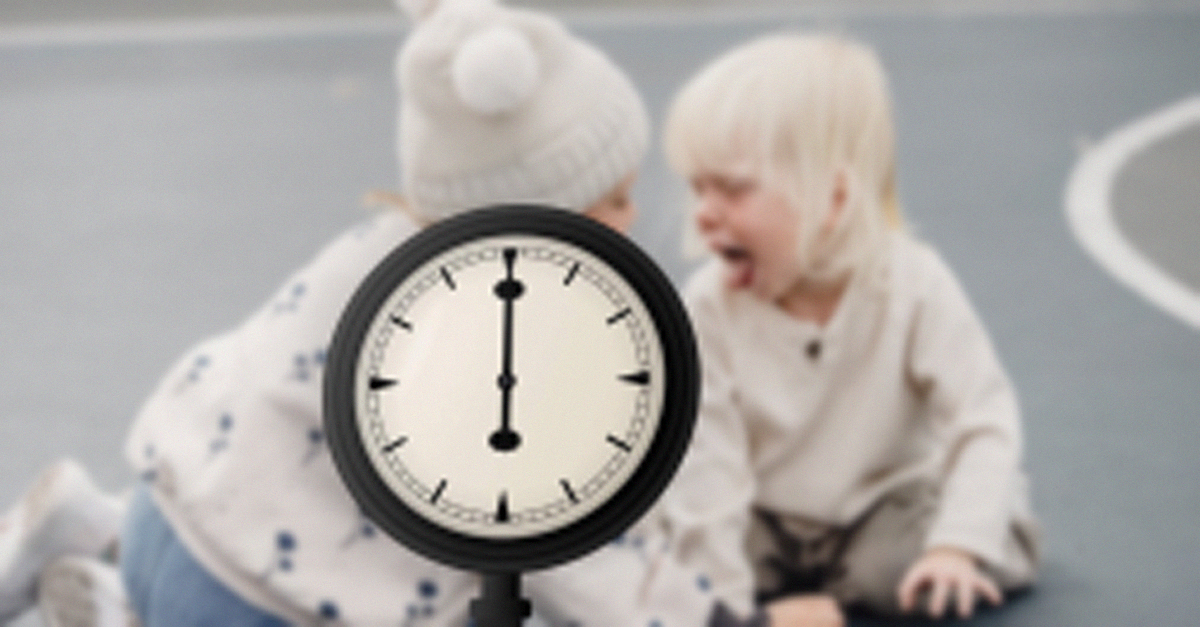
6:00
